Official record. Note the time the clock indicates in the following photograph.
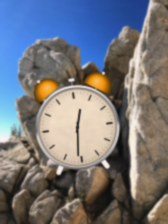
12:31
